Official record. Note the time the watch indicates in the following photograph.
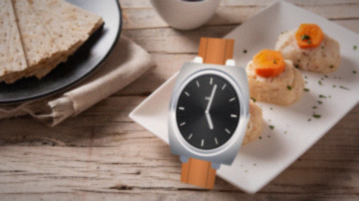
5:02
